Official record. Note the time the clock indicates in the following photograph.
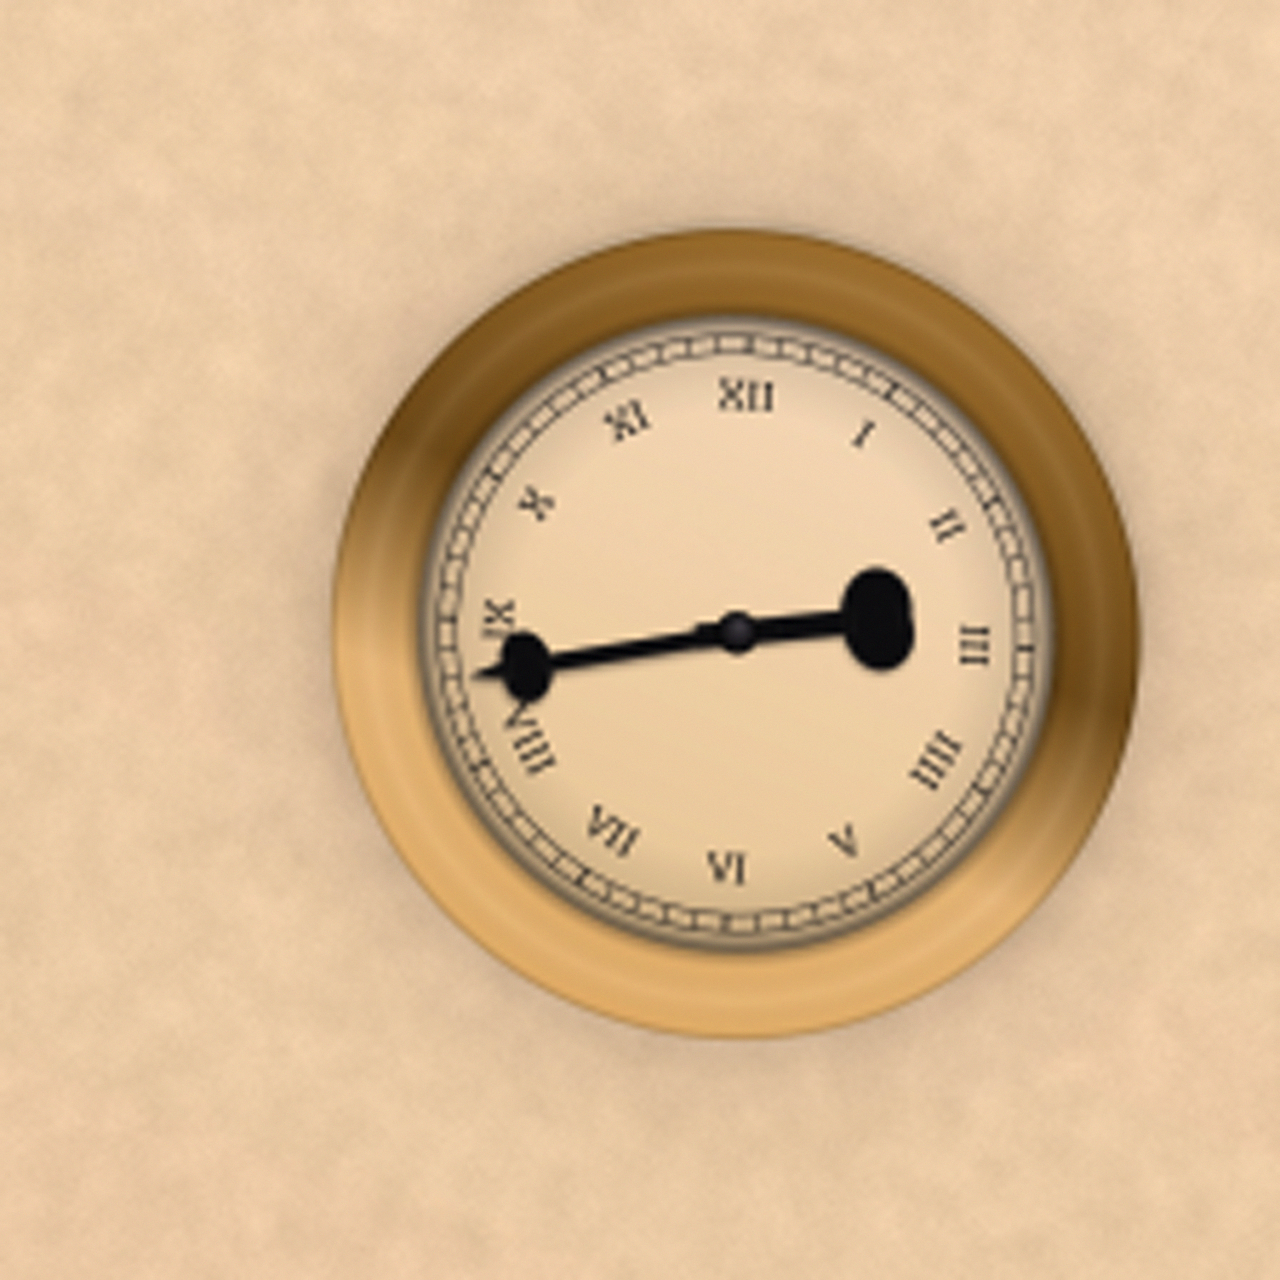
2:43
